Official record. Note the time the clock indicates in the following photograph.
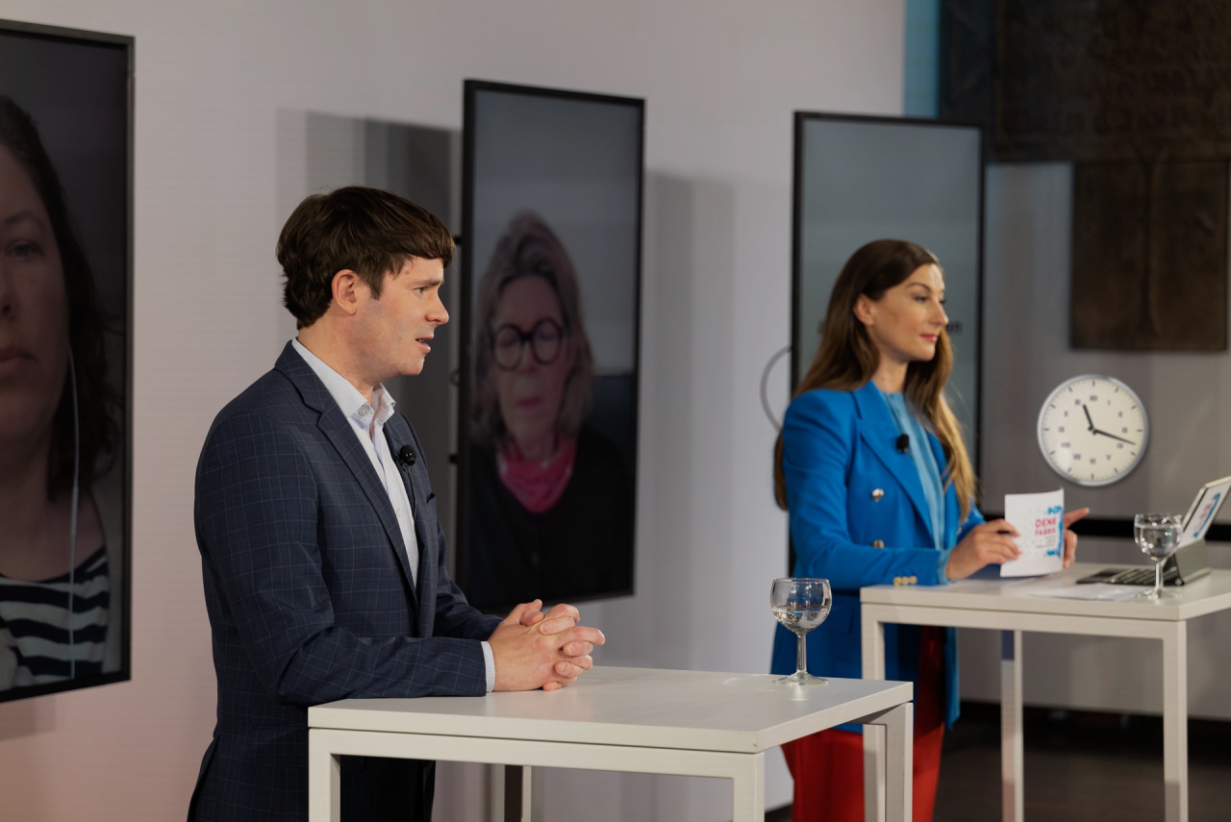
11:18
